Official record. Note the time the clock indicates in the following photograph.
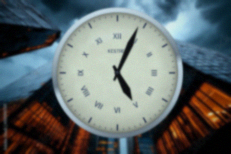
5:04
